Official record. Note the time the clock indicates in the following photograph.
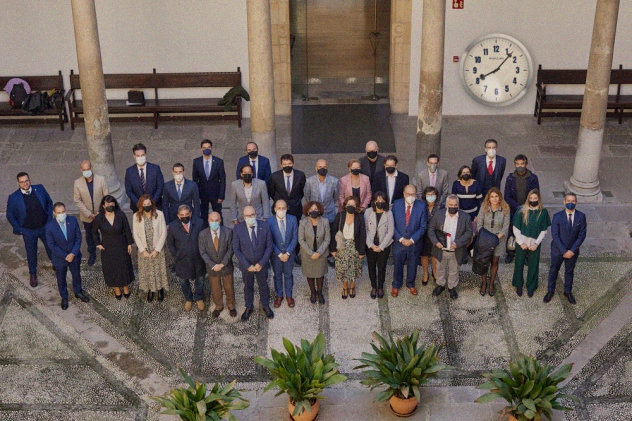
8:07
